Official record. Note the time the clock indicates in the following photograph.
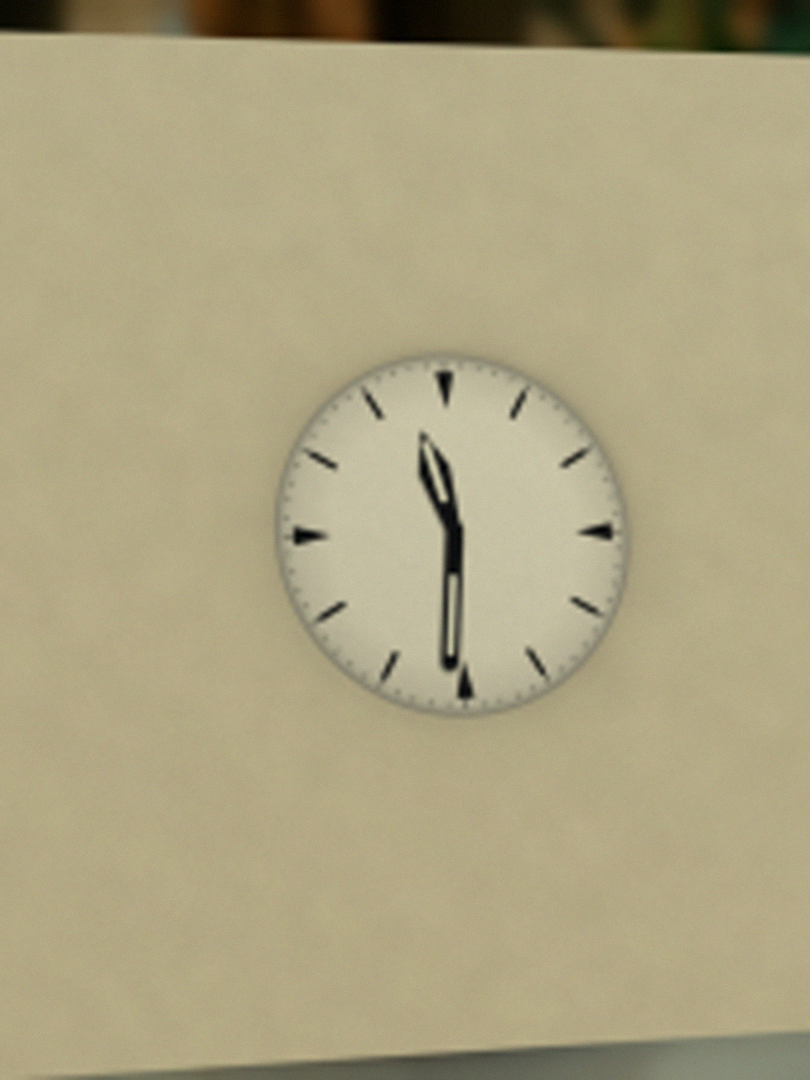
11:31
